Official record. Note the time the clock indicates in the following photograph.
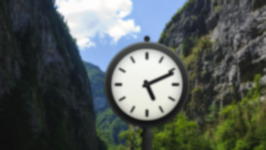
5:11
